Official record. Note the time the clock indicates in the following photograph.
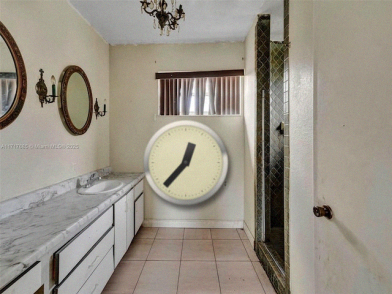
12:37
